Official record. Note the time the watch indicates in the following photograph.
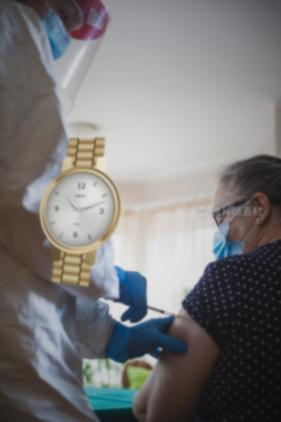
10:12
